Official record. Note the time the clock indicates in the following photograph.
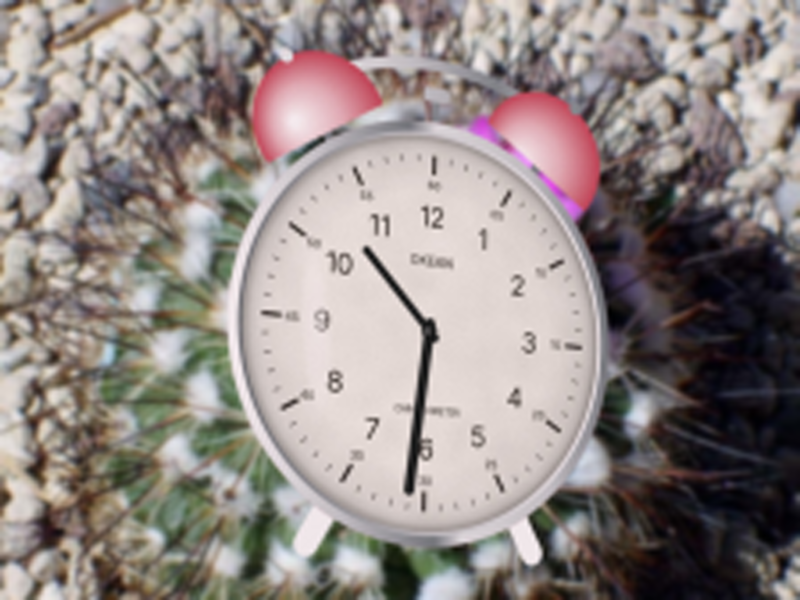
10:31
